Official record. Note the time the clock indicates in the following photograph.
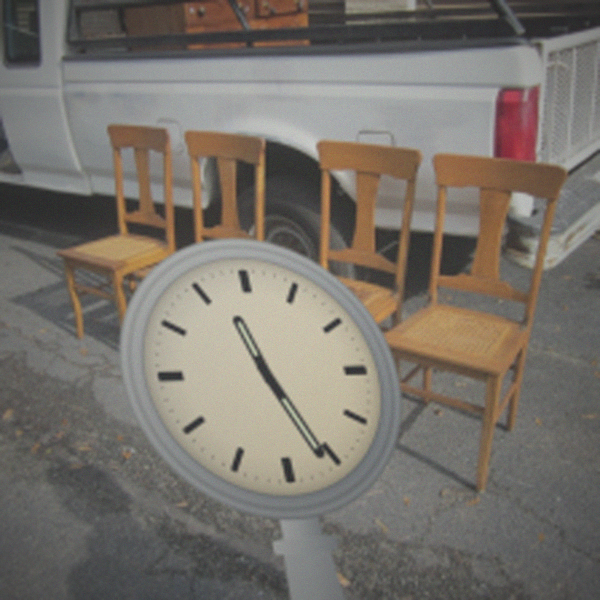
11:26
